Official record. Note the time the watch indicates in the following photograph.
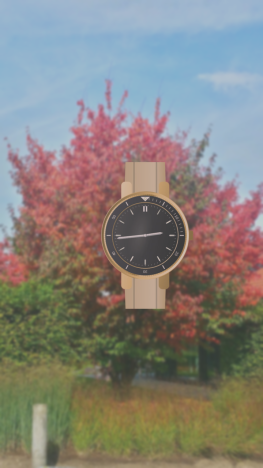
2:44
